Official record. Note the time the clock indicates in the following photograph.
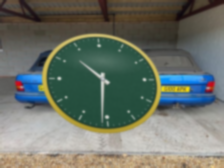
10:31
